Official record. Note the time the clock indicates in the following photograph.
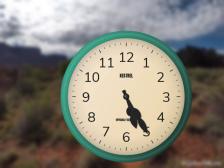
5:25
